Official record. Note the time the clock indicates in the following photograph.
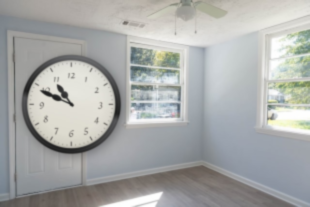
10:49
